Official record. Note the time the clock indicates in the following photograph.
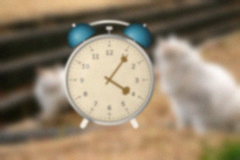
4:06
